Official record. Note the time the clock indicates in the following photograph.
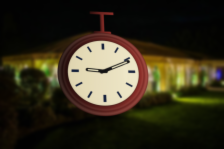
9:11
